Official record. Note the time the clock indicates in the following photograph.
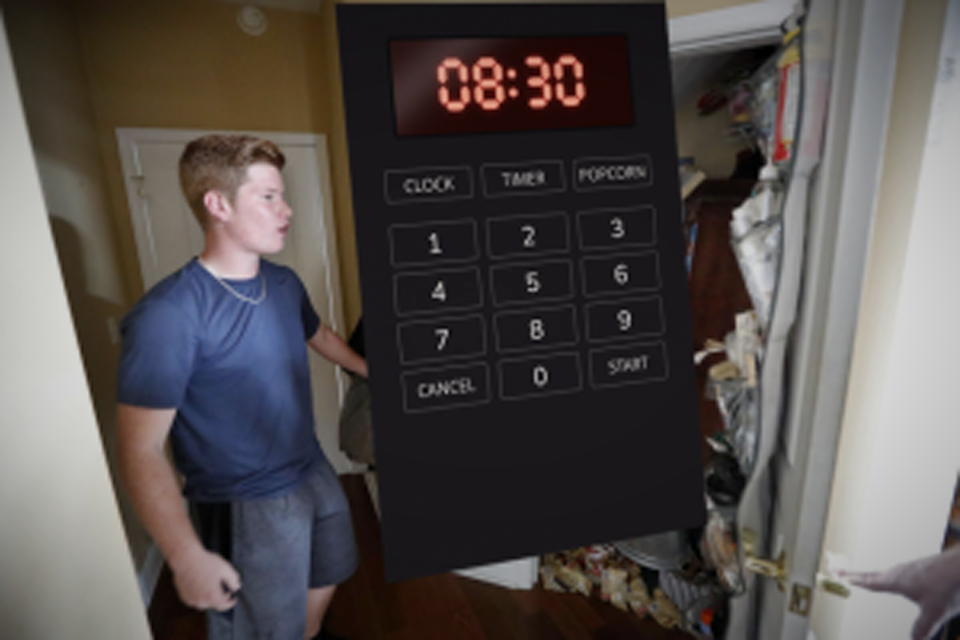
8:30
